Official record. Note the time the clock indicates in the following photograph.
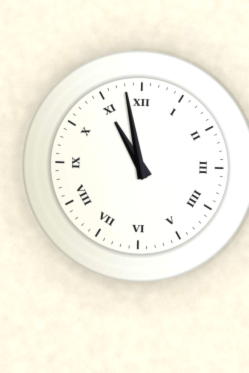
10:58
